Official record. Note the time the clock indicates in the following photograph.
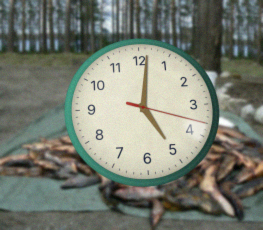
5:01:18
